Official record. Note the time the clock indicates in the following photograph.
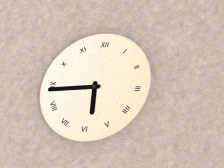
5:44
